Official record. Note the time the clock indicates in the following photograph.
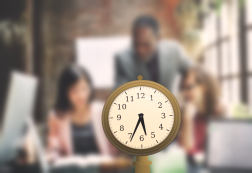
5:34
